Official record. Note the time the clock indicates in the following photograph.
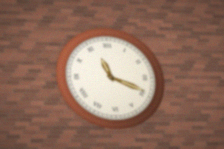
11:19
